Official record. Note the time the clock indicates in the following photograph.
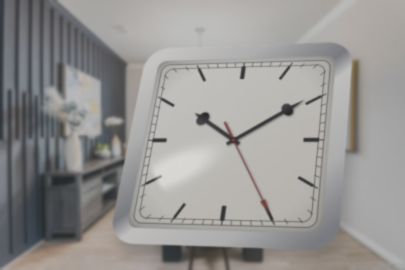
10:09:25
